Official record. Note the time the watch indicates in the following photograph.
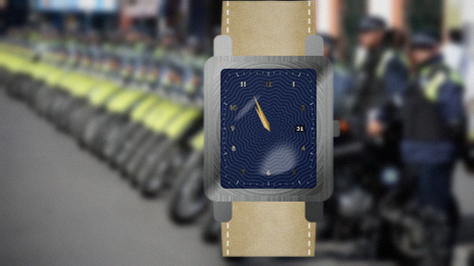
10:56
